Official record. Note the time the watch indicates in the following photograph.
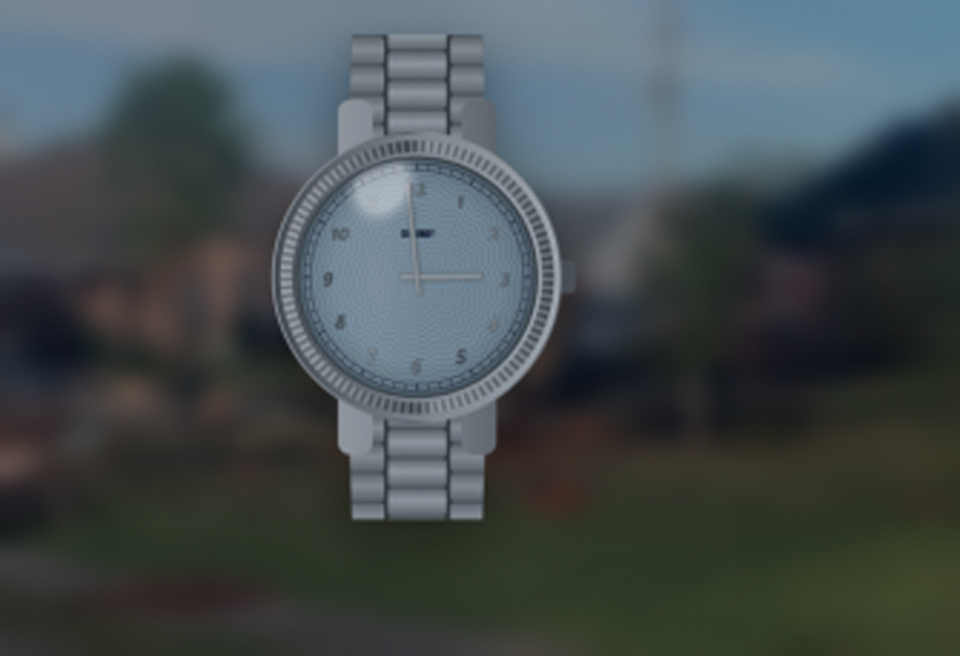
2:59
